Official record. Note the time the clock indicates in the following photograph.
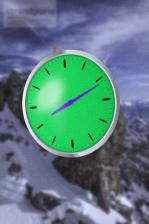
8:11
